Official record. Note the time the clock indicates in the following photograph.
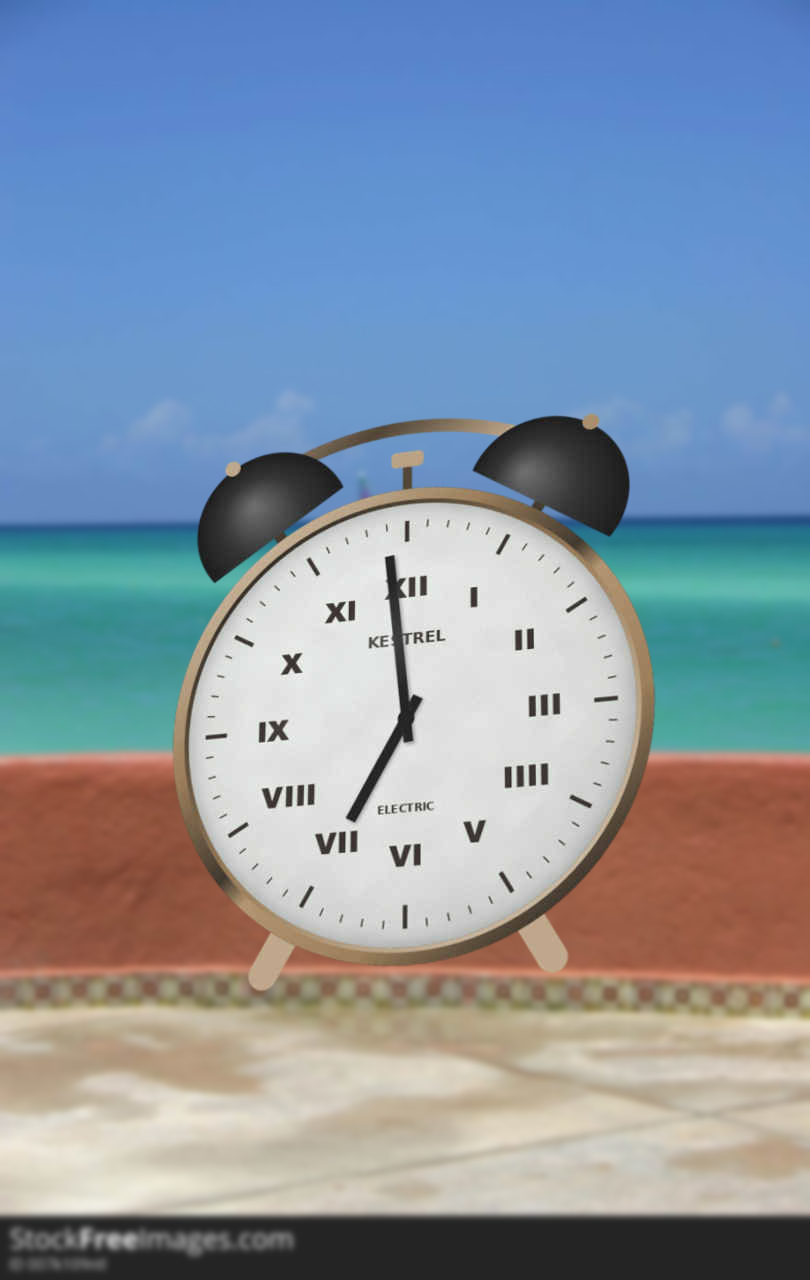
6:59
